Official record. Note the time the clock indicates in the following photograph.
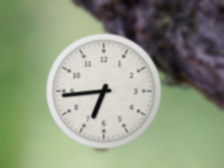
6:44
